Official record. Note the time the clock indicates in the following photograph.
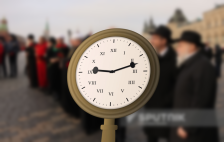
9:12
